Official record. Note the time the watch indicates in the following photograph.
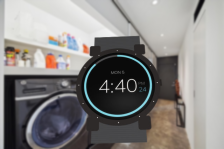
4:40
